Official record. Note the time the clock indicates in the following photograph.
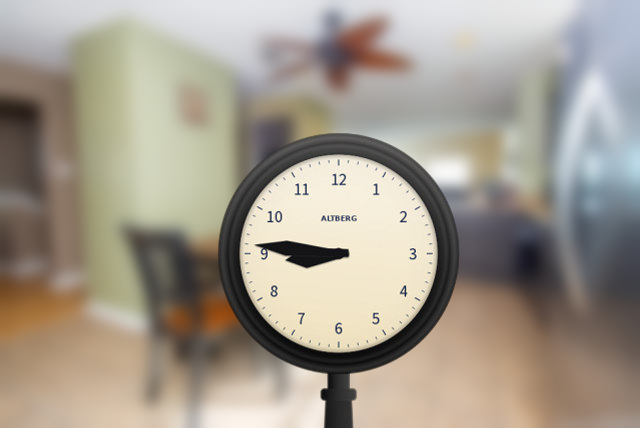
8:46
